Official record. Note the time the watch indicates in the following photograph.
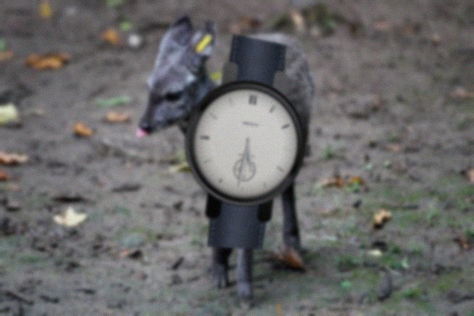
5:31
